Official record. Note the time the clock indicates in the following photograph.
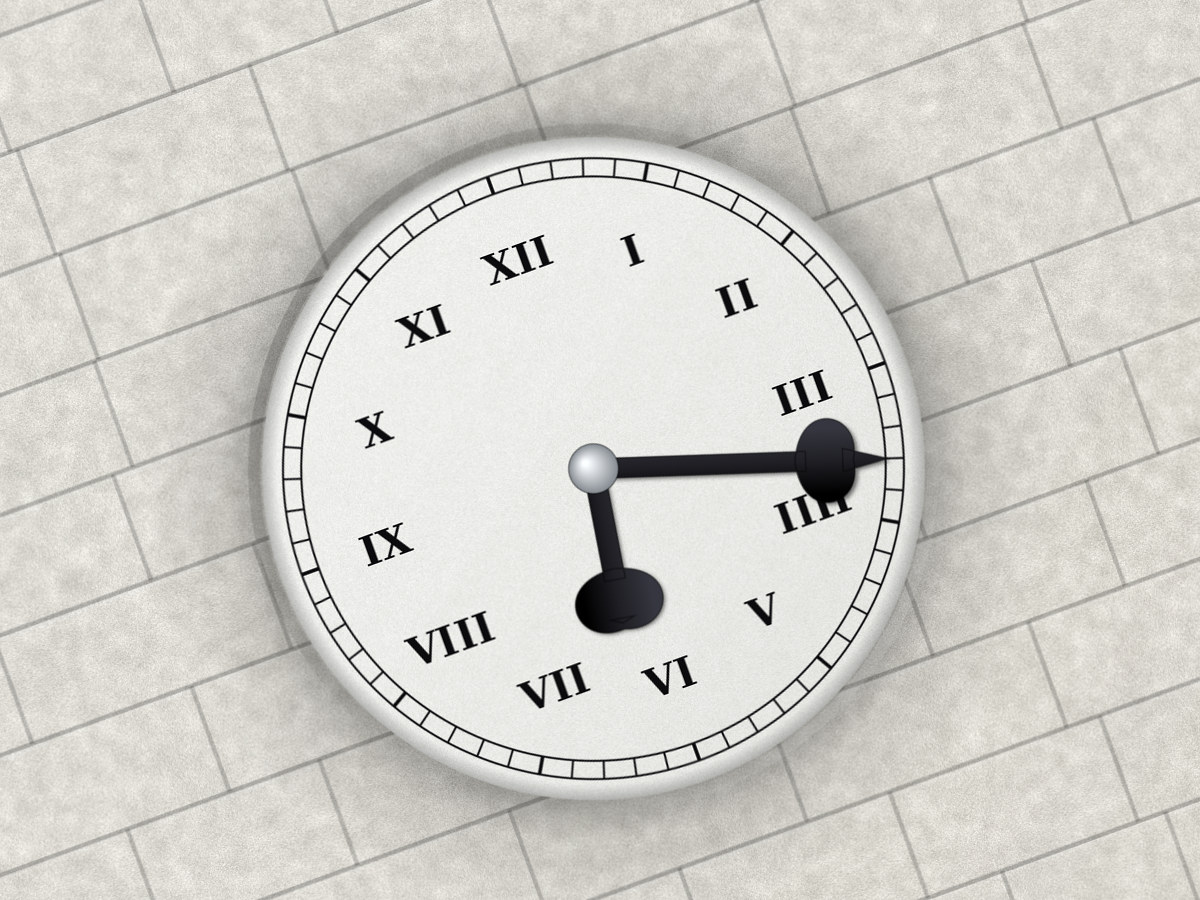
6:18
